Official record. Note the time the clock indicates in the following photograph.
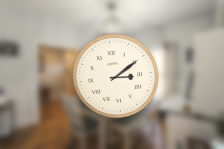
3:10
